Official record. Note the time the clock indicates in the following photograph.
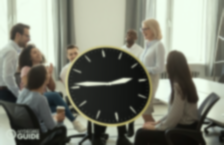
2:46
